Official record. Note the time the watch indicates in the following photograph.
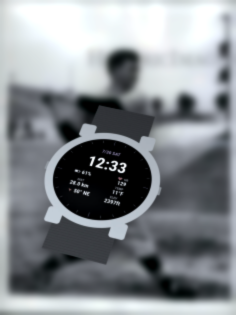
12:33
